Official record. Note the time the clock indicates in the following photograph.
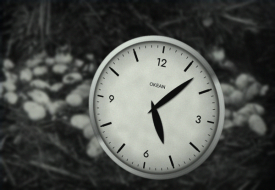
5:07
